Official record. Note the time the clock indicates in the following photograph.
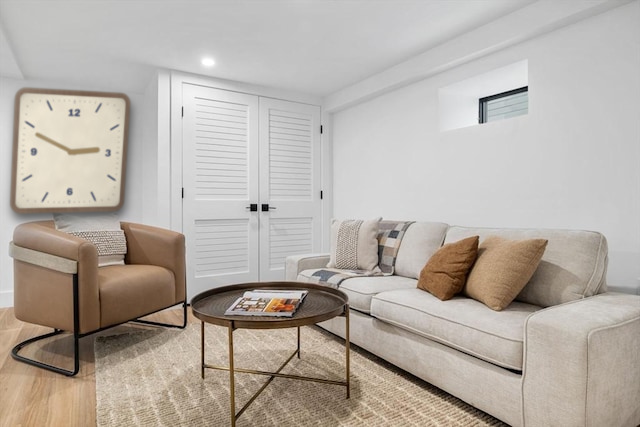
2:49
